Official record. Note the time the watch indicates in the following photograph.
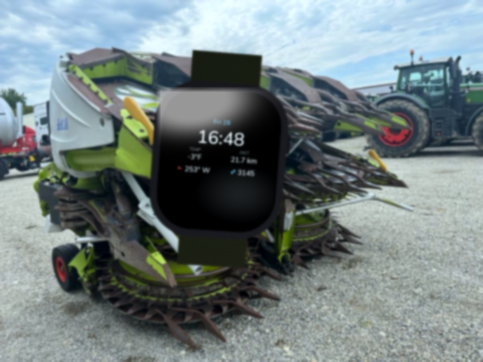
16:48
